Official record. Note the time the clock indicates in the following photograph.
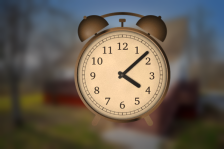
4:08
